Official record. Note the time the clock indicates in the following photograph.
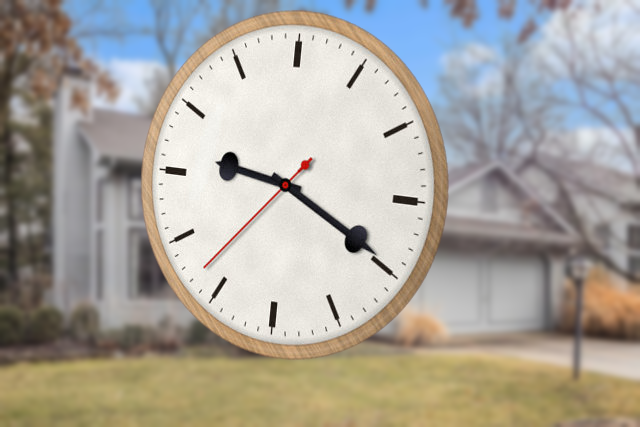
9:19:37
